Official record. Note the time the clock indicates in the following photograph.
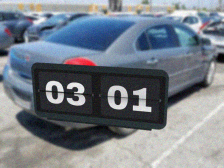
3:01
